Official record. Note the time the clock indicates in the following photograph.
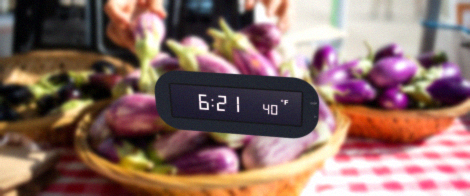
6:21
